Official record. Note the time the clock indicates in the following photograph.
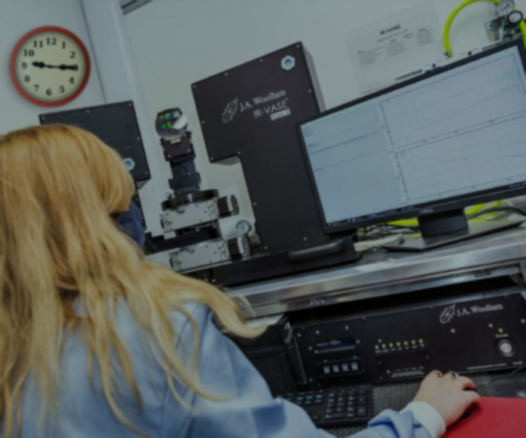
9:15
